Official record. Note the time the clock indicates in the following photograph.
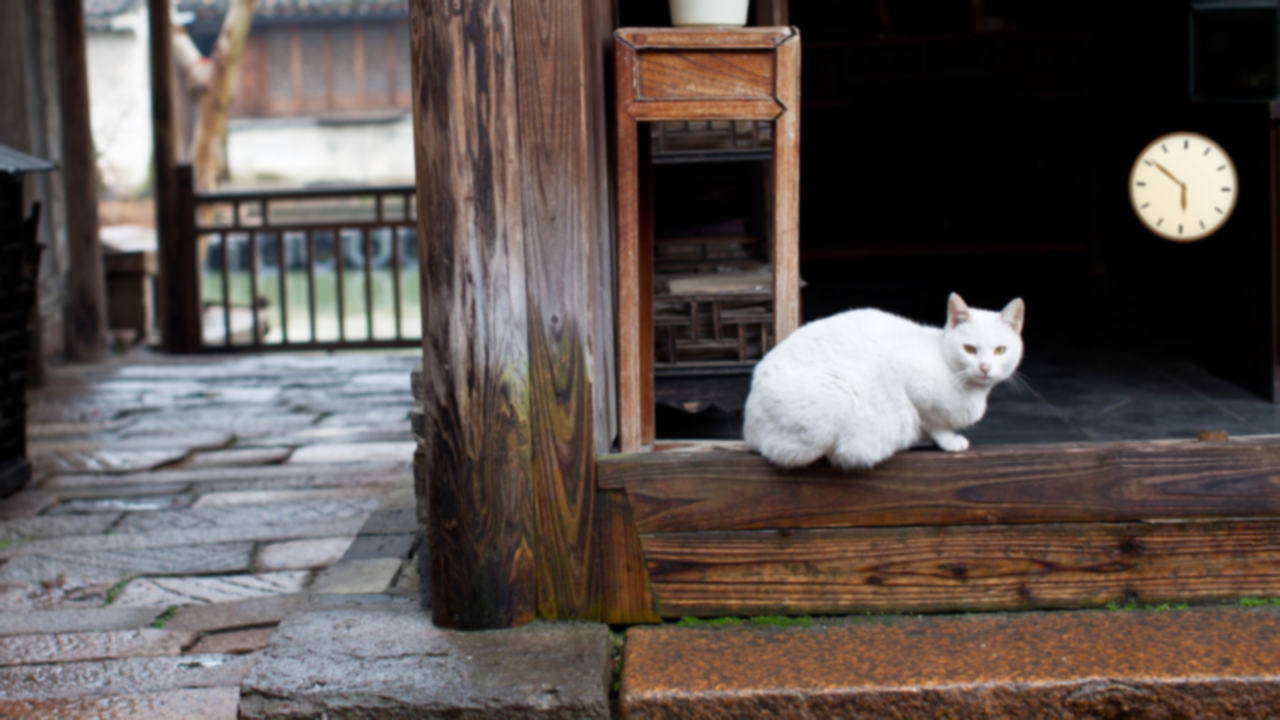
5:51
